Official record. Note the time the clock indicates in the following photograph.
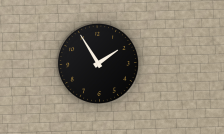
1:55
